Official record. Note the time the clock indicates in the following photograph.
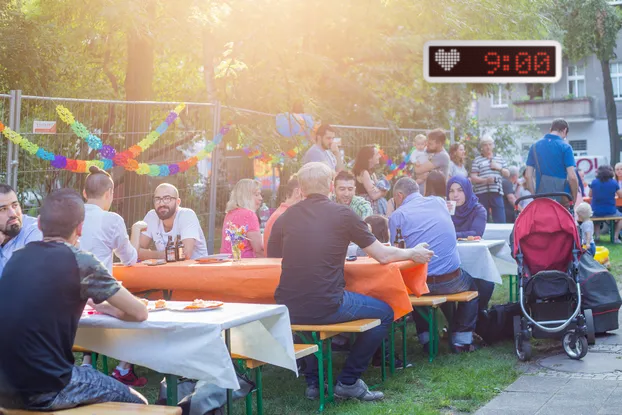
9:00
